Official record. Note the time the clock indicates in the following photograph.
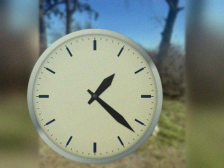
1:22
